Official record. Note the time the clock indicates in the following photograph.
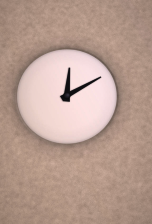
12:10
